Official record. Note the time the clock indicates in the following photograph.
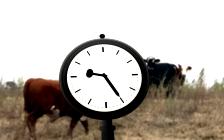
9:25
